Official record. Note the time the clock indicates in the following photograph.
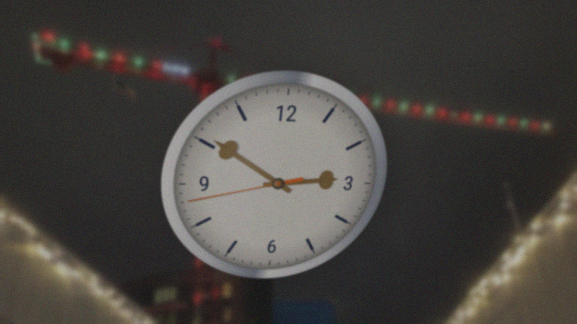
2:50:43
